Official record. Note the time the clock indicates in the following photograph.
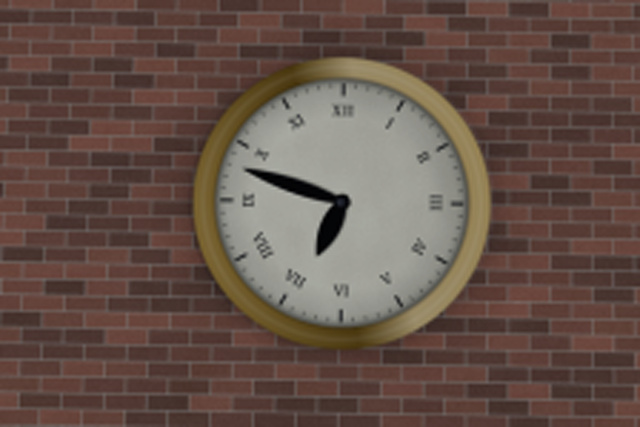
6:48
